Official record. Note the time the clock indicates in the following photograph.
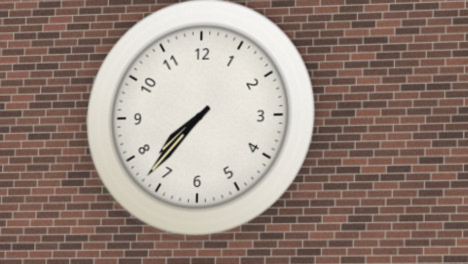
7:37
